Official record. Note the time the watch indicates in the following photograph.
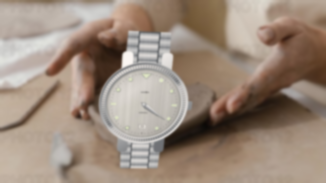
4:21
